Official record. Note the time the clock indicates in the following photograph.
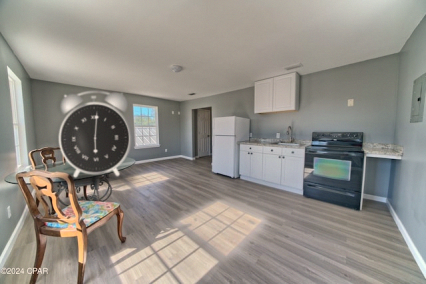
6:01
